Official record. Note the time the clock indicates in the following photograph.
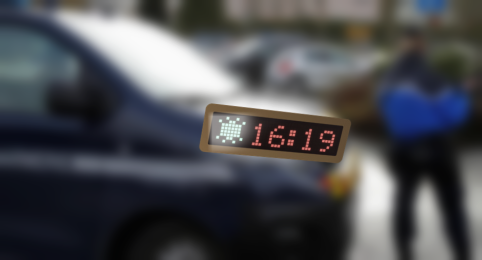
16:19
